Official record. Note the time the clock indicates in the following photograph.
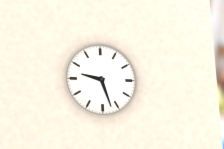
9:27
